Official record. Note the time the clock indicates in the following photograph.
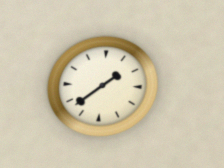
1:38
